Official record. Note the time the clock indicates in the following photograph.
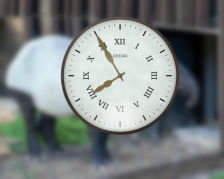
7:55
